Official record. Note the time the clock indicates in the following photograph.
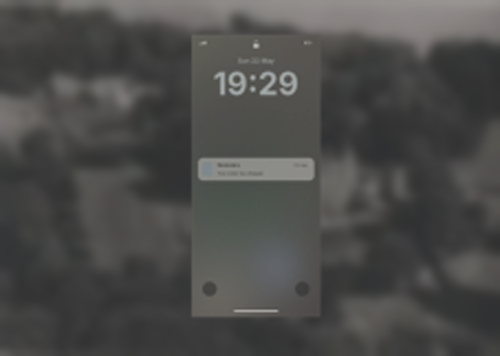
19:29
